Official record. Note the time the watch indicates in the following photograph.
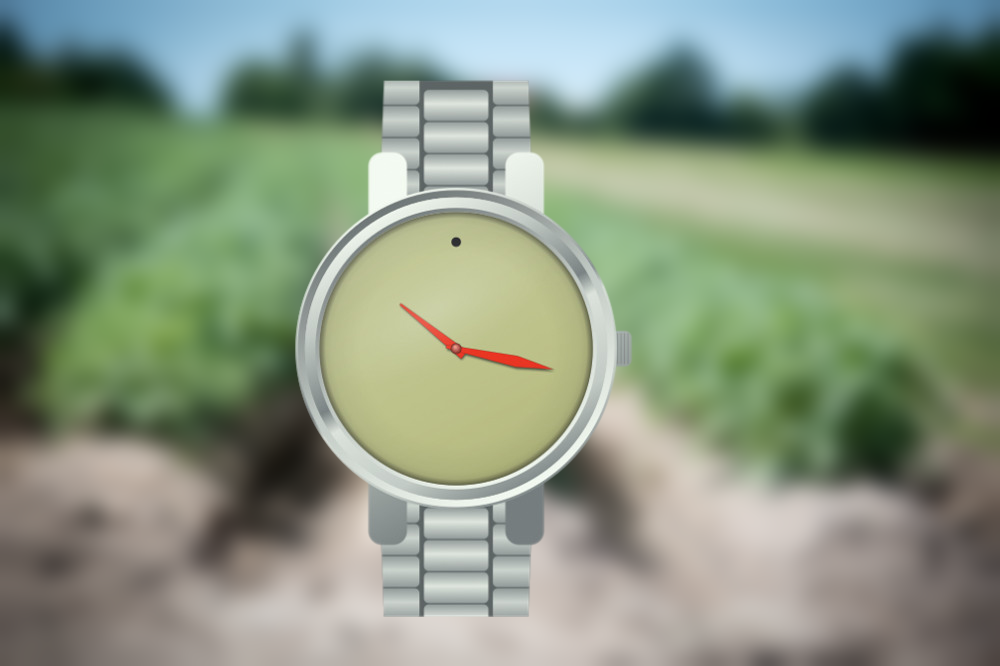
10:17
